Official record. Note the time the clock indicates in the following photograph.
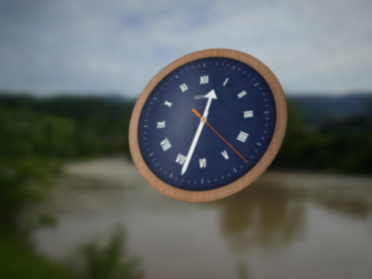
12:33:23
